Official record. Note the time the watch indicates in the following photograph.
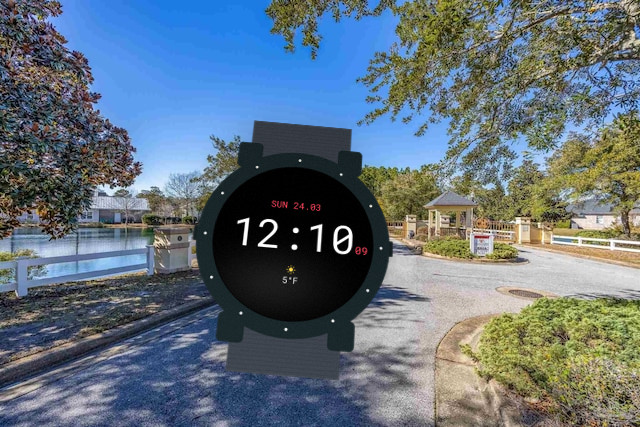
12:10:09
